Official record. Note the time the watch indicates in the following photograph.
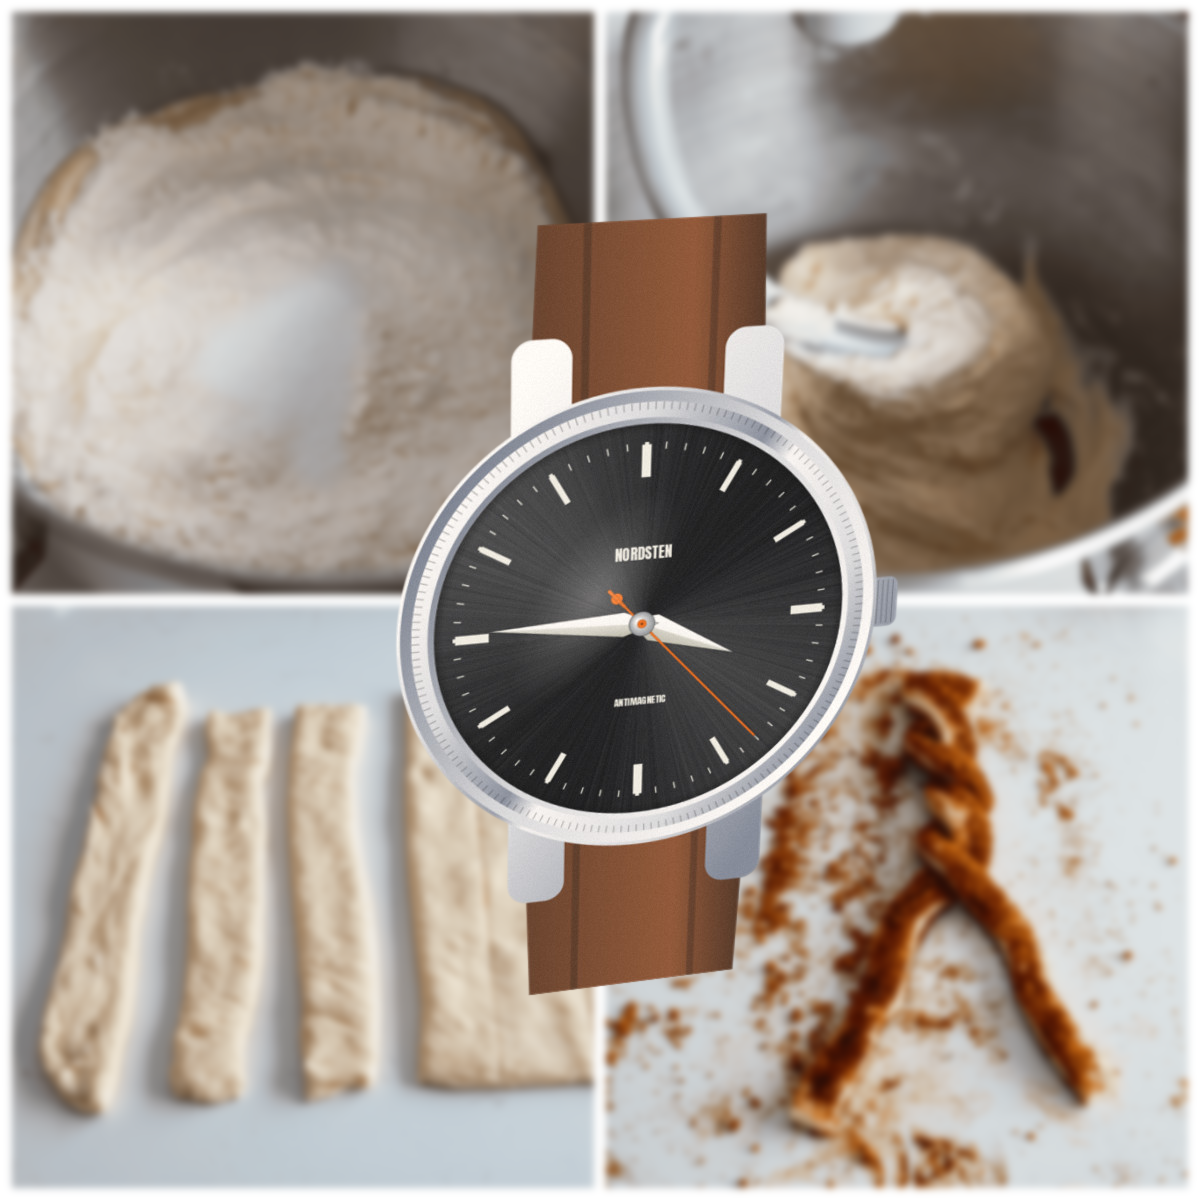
3:45:23
